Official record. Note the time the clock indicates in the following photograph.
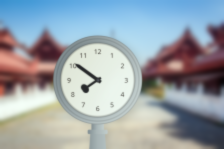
7:51
